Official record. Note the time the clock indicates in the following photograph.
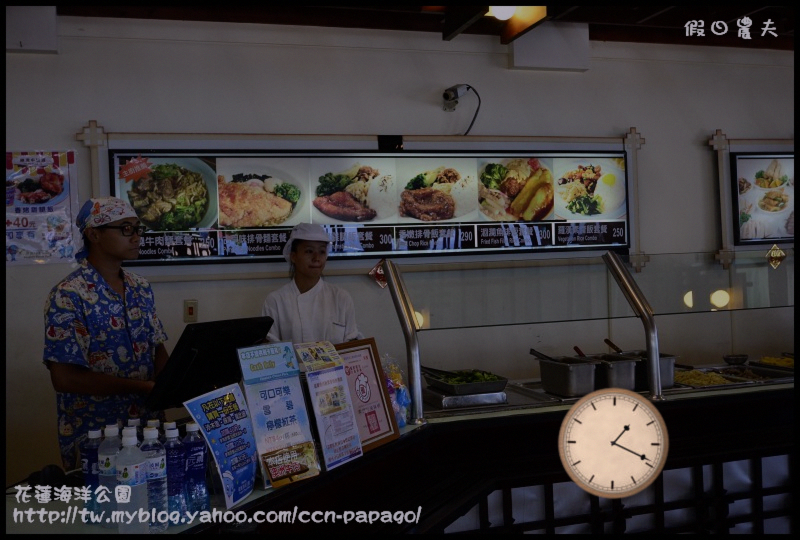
1:19
